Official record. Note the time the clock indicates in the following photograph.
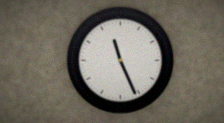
11:26
